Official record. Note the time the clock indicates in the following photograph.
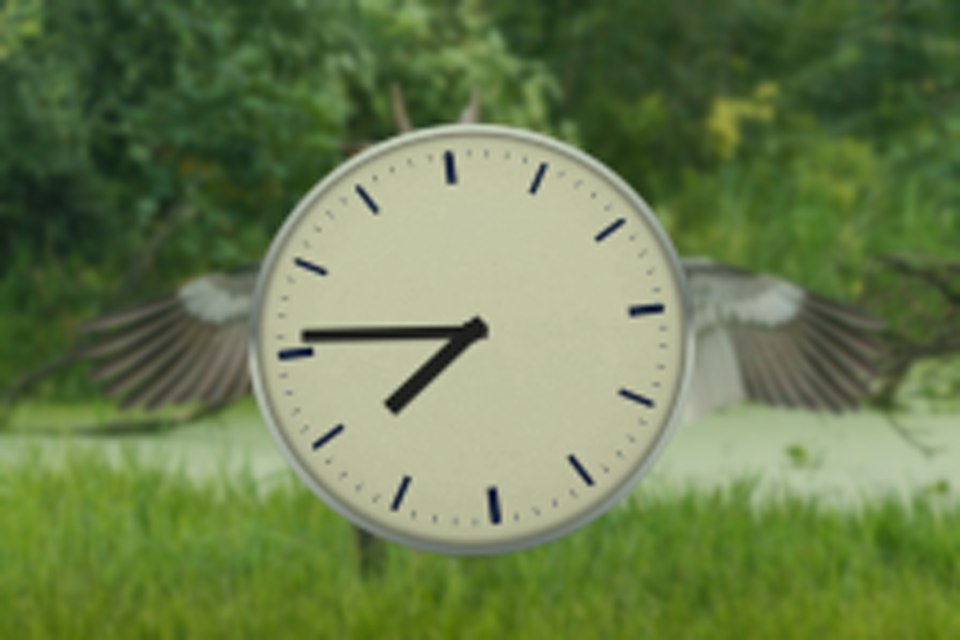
7:46
